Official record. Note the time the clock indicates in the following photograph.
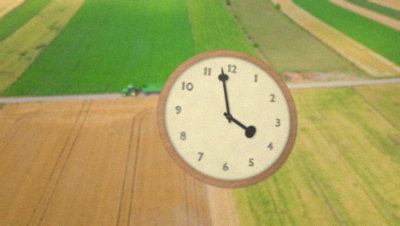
3:58
